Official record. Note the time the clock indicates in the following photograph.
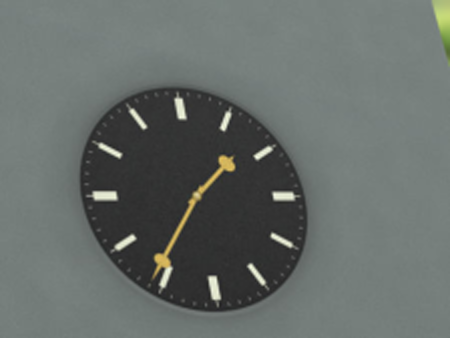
1:36
